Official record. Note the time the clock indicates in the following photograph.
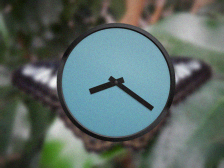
8:21
